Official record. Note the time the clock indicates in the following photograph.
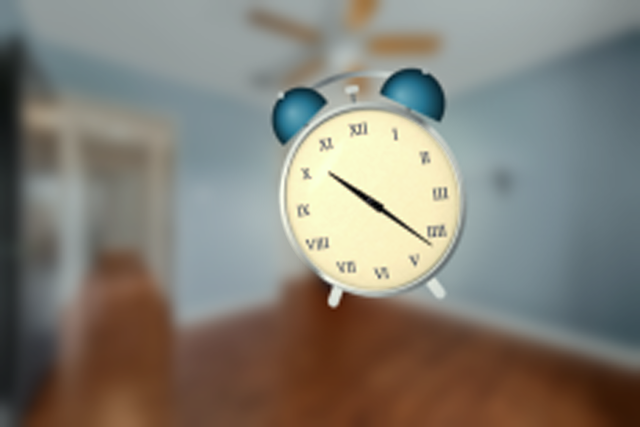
10:22
